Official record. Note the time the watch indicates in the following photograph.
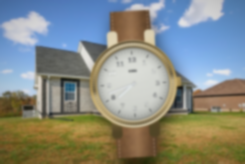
7:42
